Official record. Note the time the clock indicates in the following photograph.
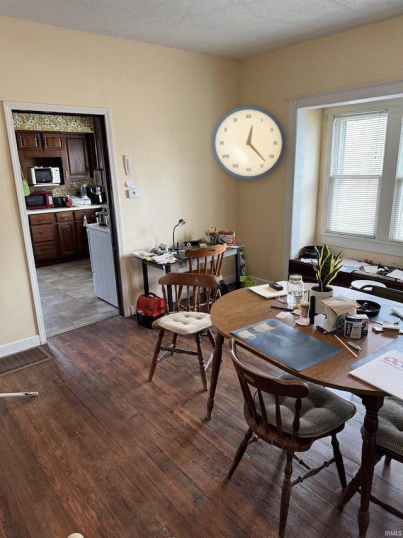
12:23
